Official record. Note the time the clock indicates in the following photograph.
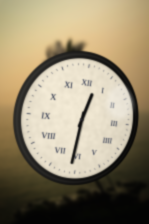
12:31
